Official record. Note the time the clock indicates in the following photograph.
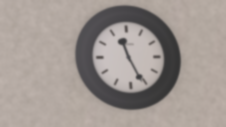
11:26
